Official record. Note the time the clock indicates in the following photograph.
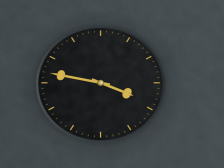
3:47
